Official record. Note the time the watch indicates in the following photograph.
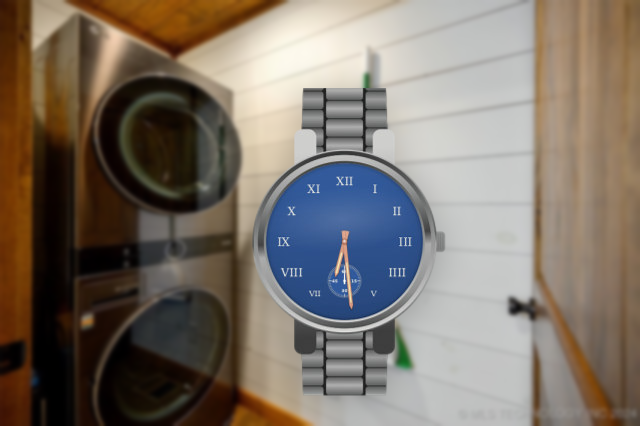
6:29
